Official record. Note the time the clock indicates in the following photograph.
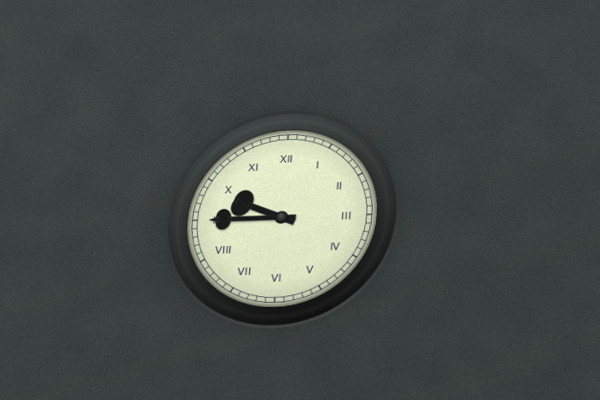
9:45
